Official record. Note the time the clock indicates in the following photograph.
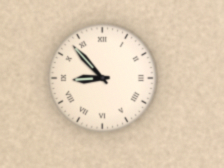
8:53
